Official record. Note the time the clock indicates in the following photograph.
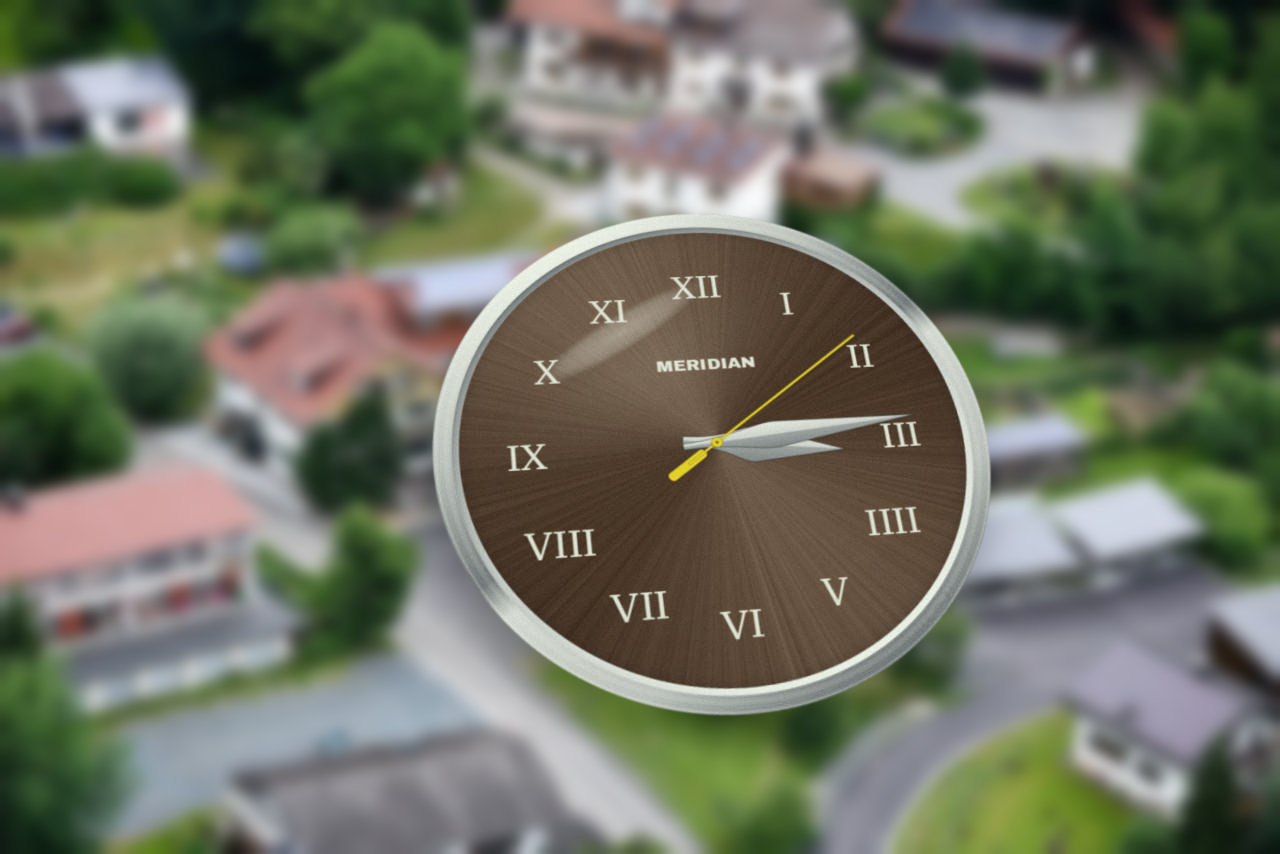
3:14:09
